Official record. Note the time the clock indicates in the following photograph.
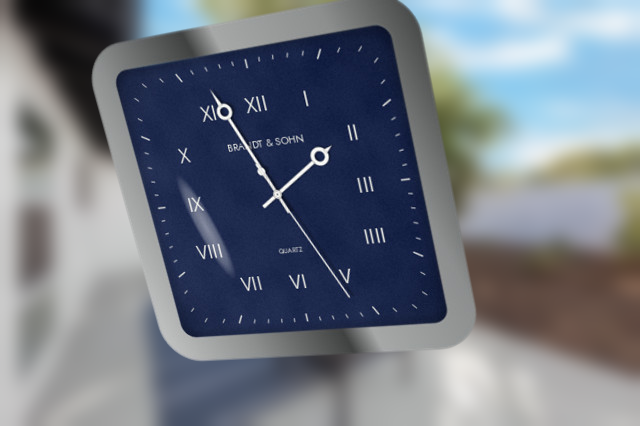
1:56:26
